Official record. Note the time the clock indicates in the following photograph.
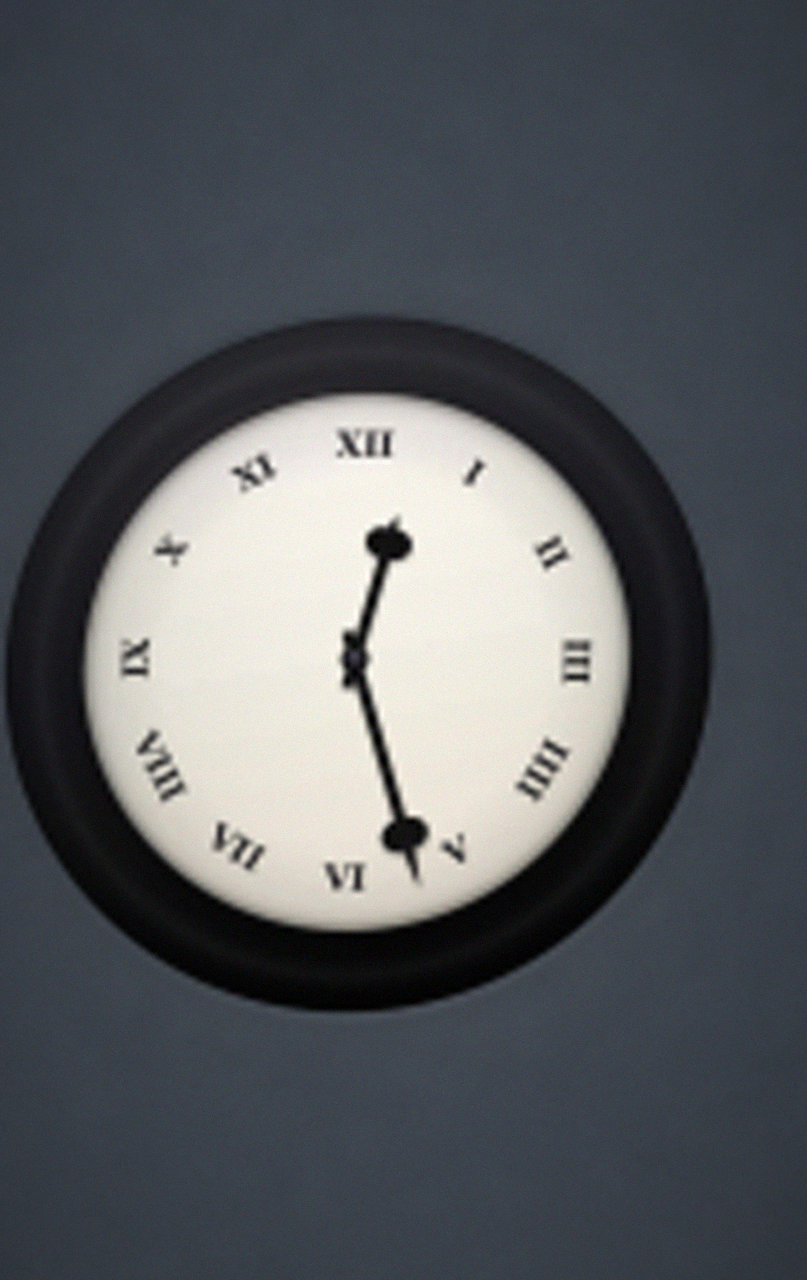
12:27
